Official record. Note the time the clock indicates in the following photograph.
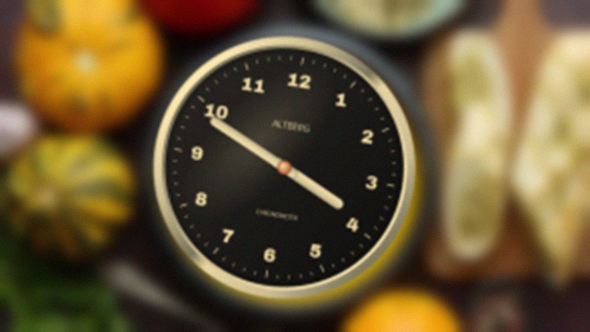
3:49
